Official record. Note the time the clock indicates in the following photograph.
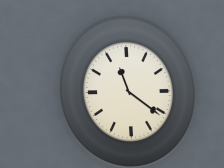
11:21
